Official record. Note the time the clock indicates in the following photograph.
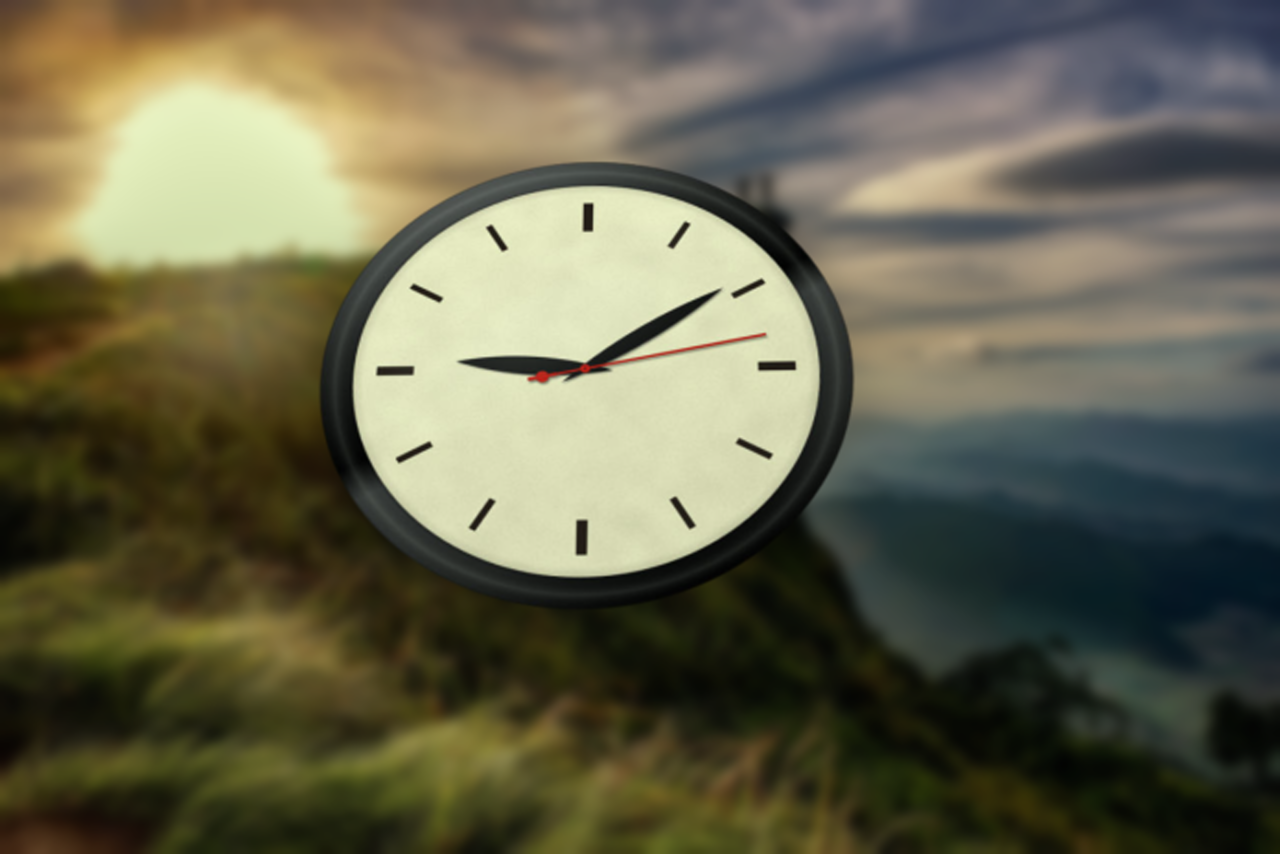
9:09:13
